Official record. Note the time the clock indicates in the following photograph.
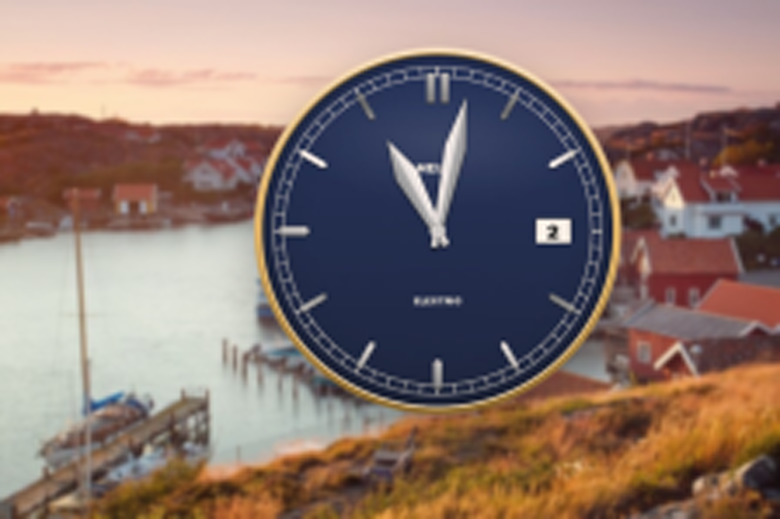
11:02
